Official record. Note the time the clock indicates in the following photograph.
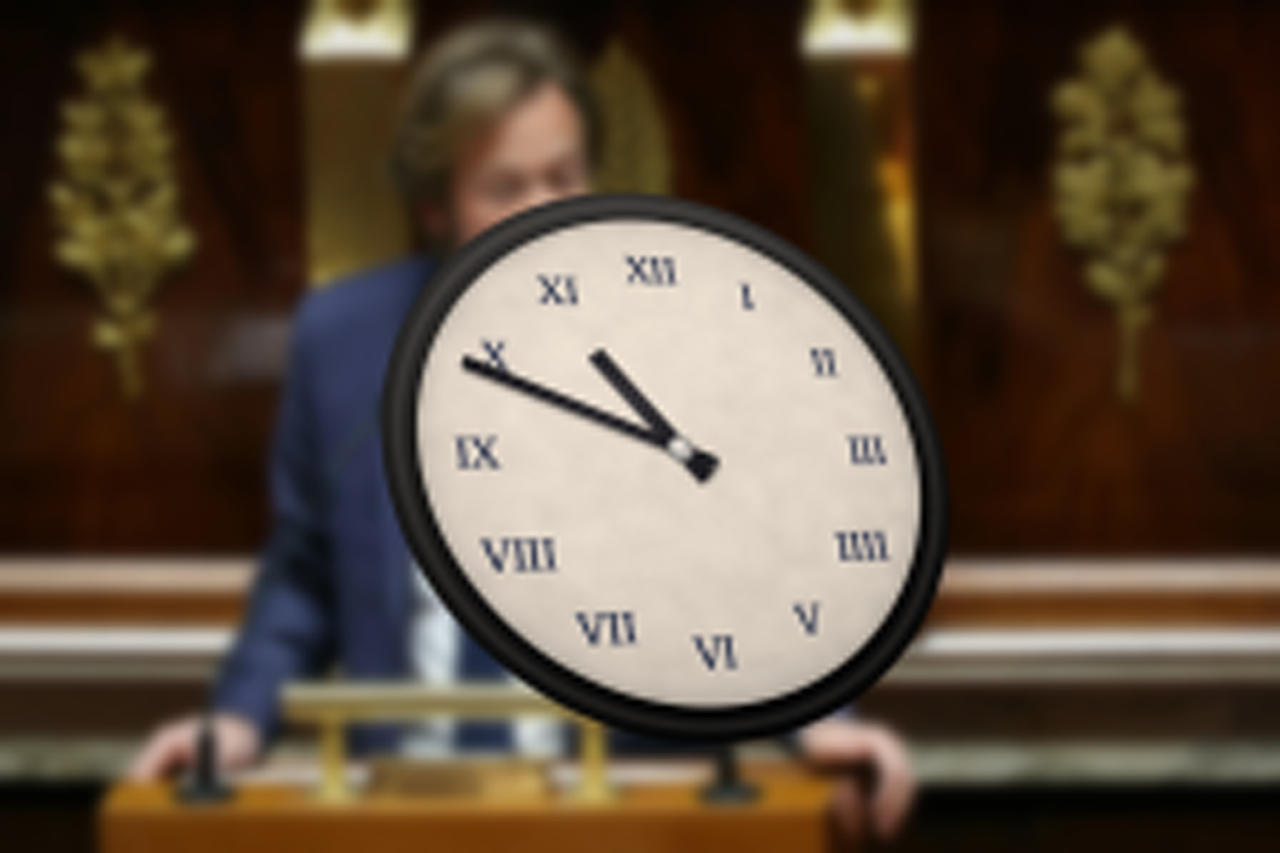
10:49
